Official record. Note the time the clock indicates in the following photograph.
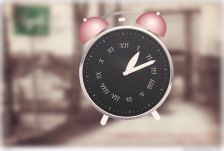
1:12
